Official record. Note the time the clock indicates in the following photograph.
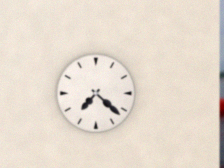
7:22
